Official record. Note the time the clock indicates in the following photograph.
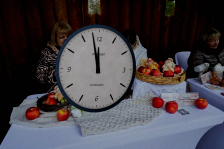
11:58
